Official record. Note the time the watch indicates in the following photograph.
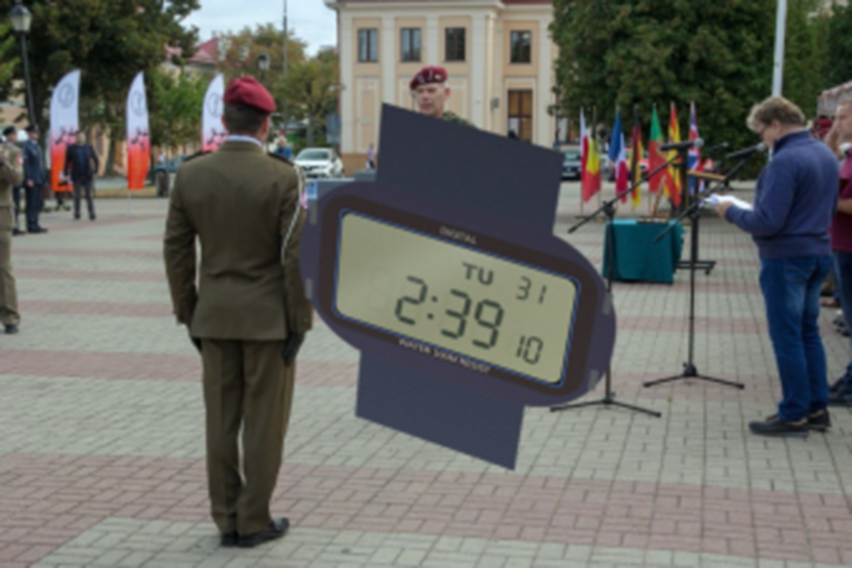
2:39:10
